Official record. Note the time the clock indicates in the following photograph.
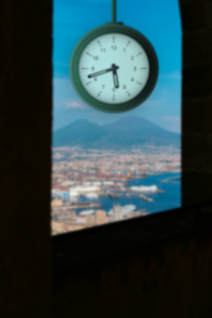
5:42
